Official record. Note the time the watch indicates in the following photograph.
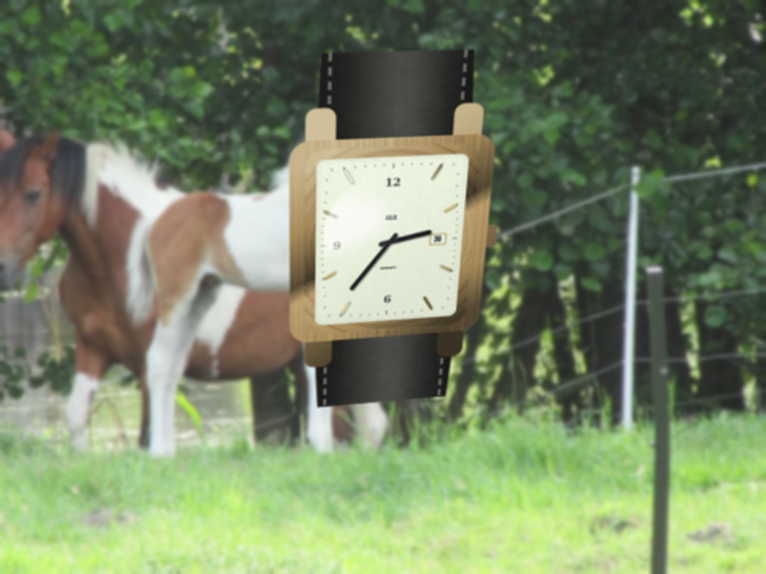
2:36
